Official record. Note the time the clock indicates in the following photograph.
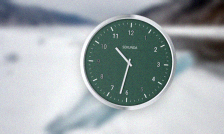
10:32
